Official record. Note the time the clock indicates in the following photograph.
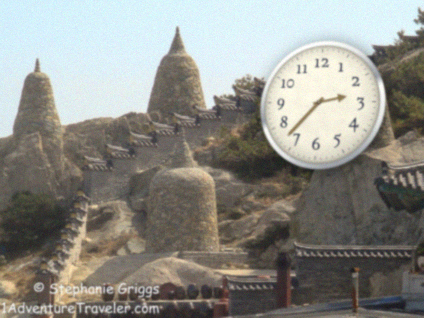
2:37
